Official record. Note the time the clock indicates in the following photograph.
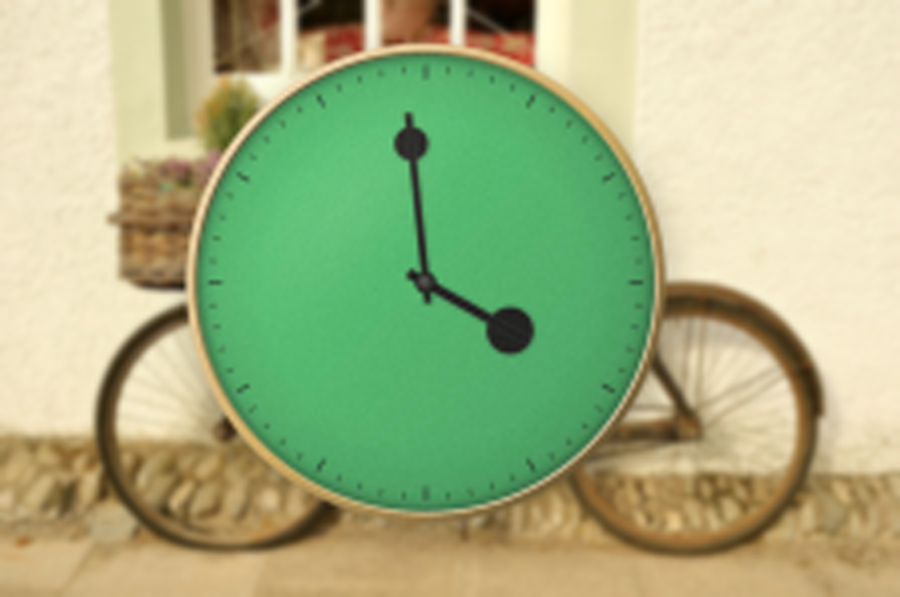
3:59
